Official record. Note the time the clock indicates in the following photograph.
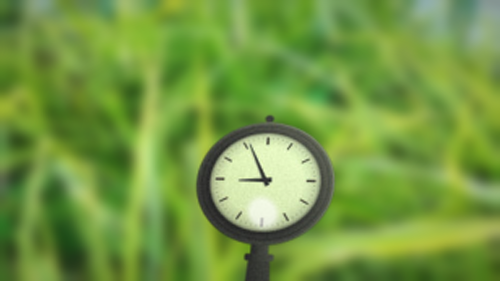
8:56
